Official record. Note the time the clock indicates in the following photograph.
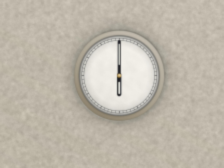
6:00
